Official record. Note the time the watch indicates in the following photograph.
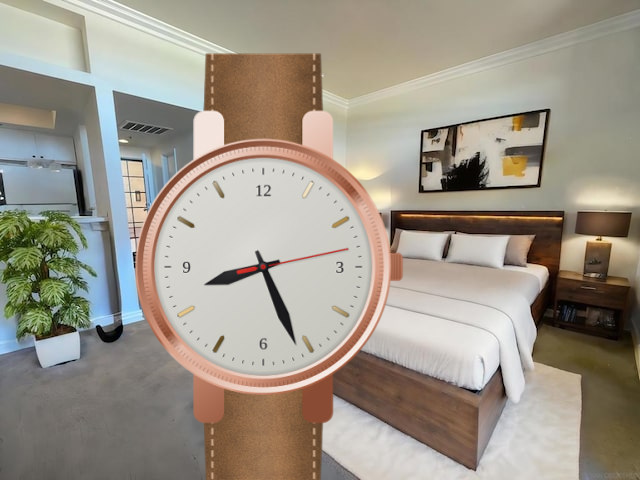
8:26:13
